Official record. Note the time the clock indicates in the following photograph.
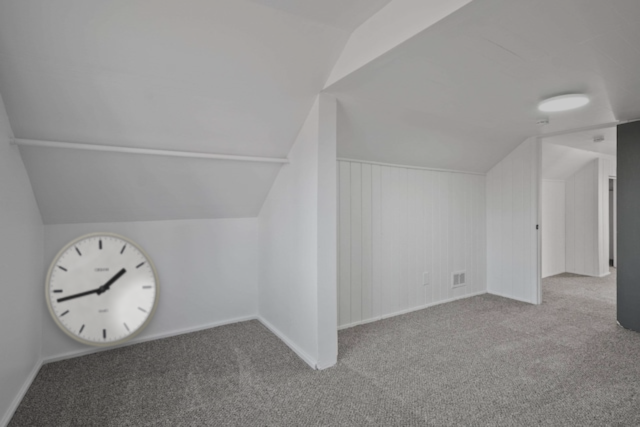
1:43
